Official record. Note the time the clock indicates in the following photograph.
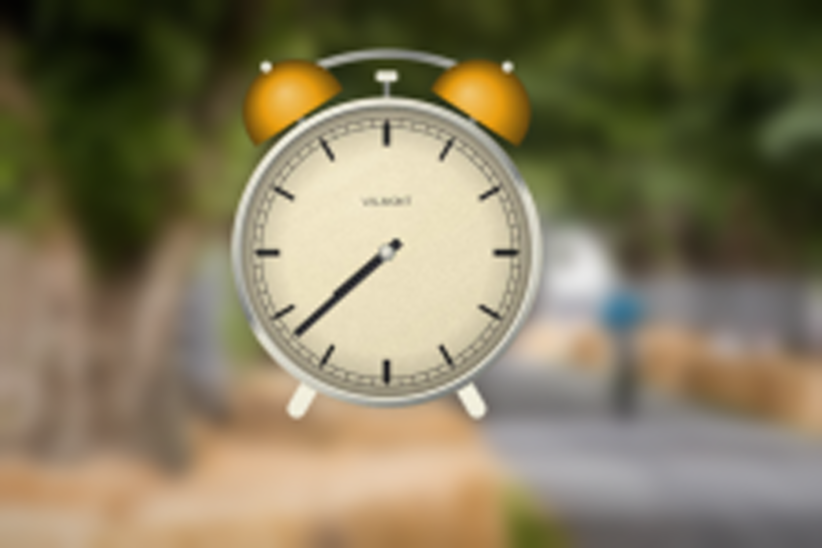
7:38
